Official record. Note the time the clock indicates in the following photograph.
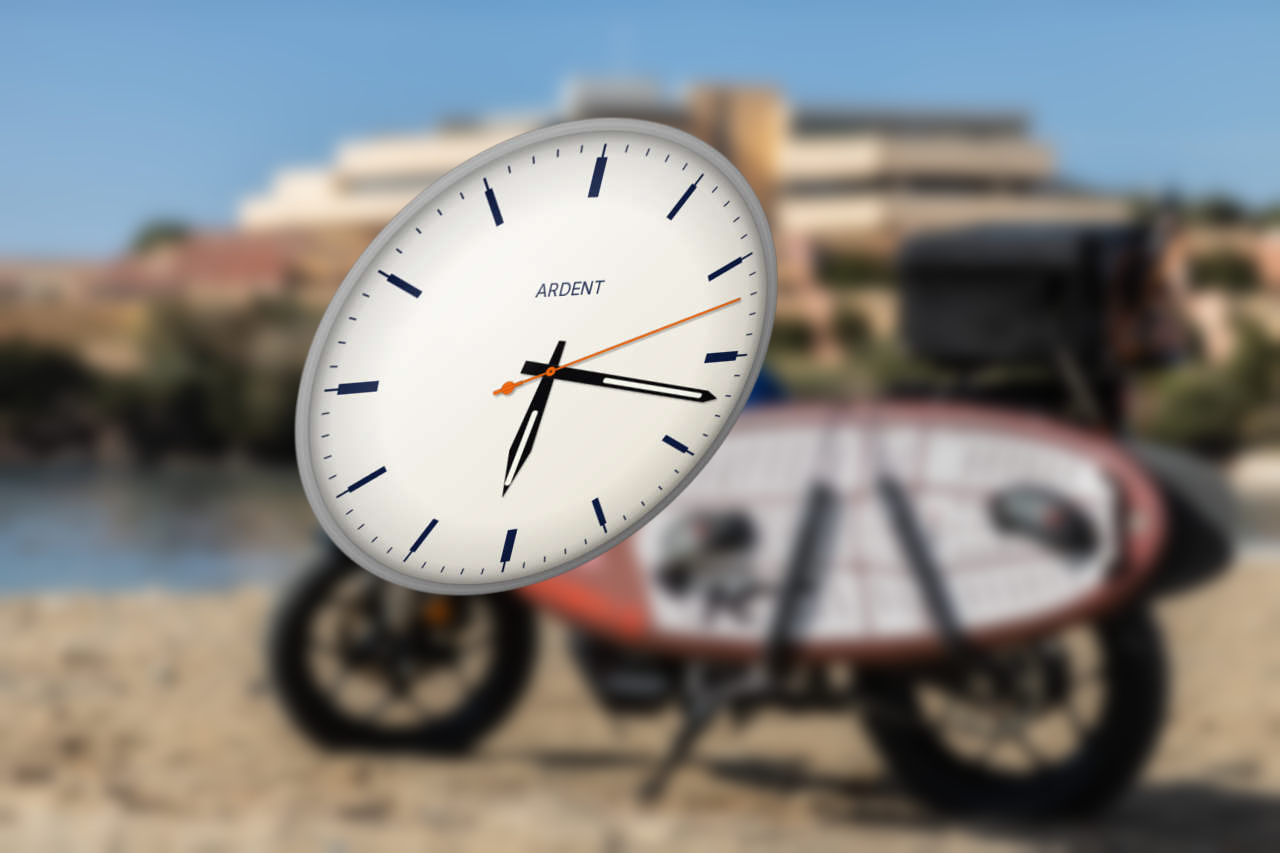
6:17:12
